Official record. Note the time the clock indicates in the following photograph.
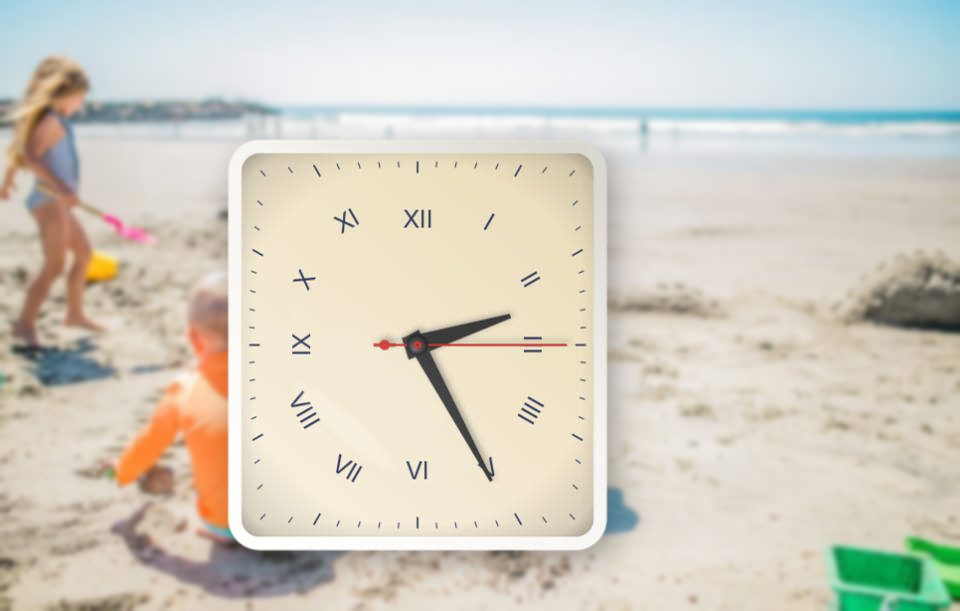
2:25:15
